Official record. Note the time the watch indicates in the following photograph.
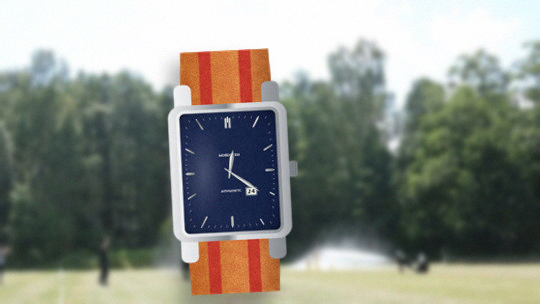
12:21
